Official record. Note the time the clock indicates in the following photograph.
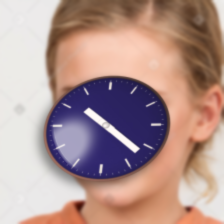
10:22
